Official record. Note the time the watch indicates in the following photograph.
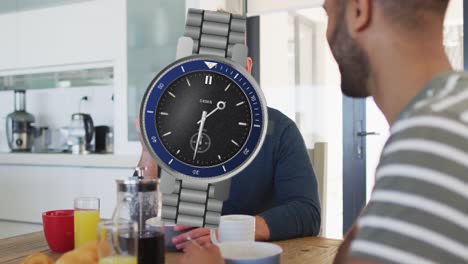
1:31
